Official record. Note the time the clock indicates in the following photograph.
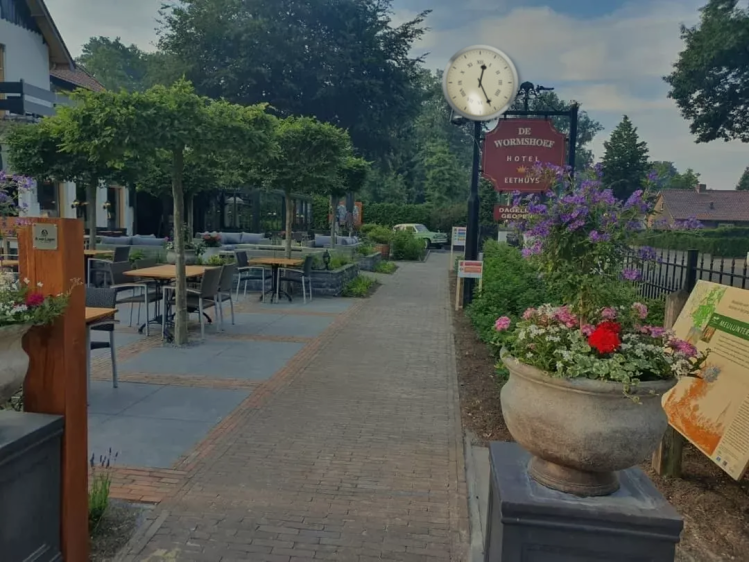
12:26
